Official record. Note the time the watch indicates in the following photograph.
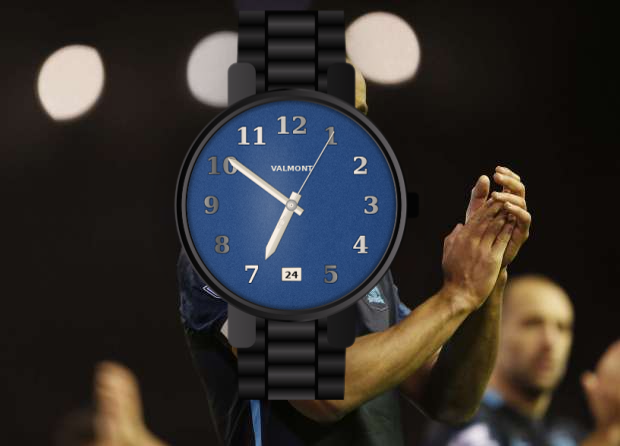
6:51:05
